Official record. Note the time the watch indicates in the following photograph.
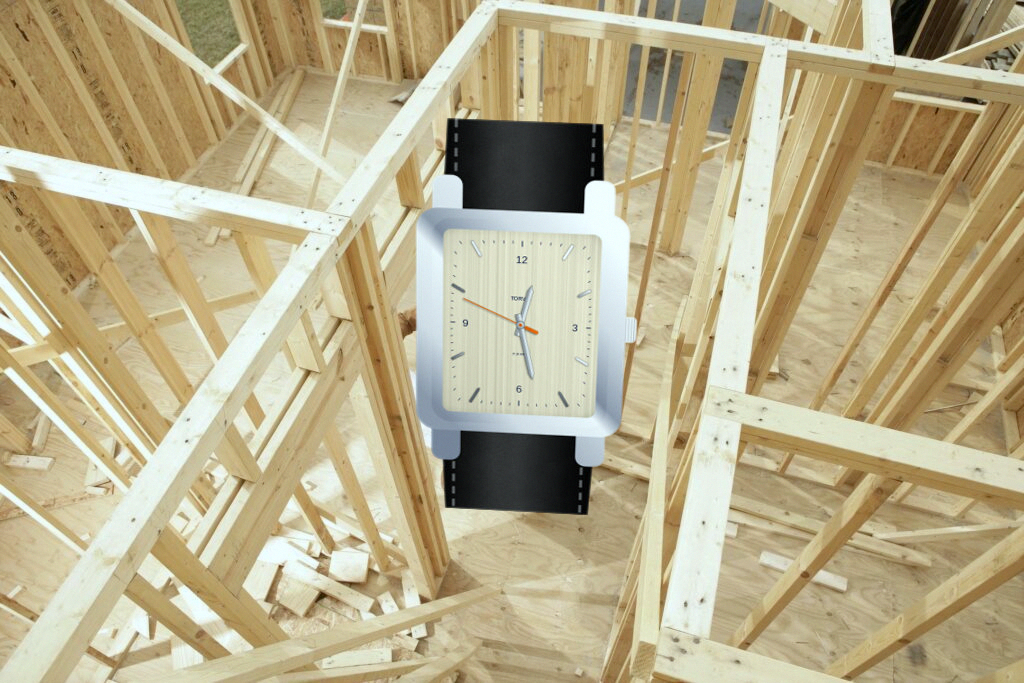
12:27:49
